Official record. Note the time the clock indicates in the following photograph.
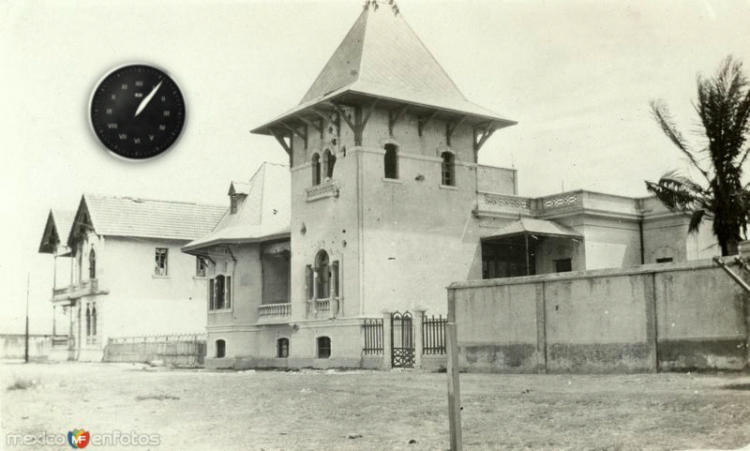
1:06
